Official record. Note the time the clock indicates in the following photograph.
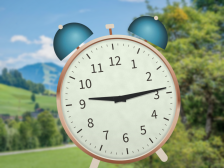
9:14
